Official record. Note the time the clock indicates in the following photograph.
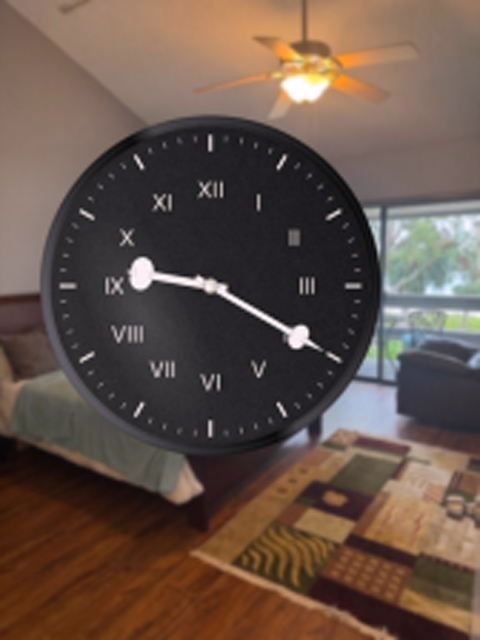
9:20
